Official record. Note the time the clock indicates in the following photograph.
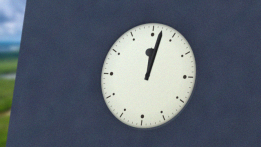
12:02
